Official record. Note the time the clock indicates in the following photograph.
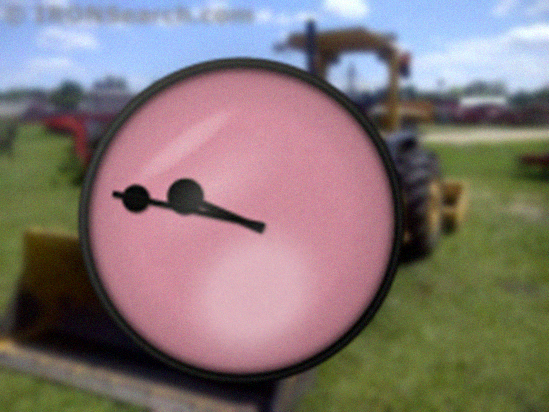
9:47
